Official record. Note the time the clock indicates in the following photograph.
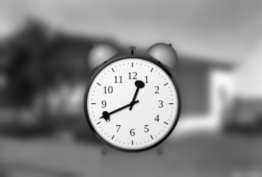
12:41
